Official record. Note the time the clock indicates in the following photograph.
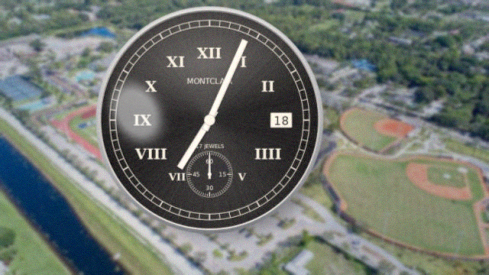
7:04
